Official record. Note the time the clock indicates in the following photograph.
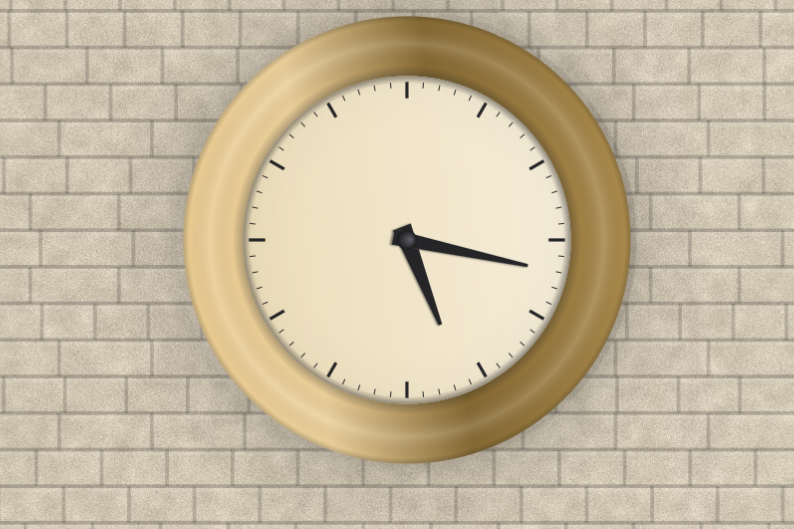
5:17
